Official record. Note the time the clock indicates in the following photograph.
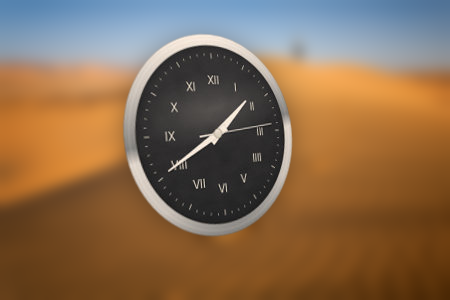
1:40:14
